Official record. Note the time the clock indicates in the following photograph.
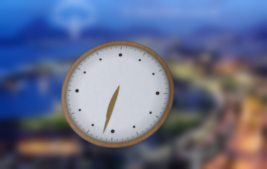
6:32
